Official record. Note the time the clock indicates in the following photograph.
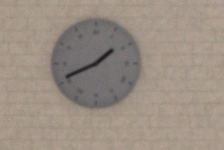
1:41
